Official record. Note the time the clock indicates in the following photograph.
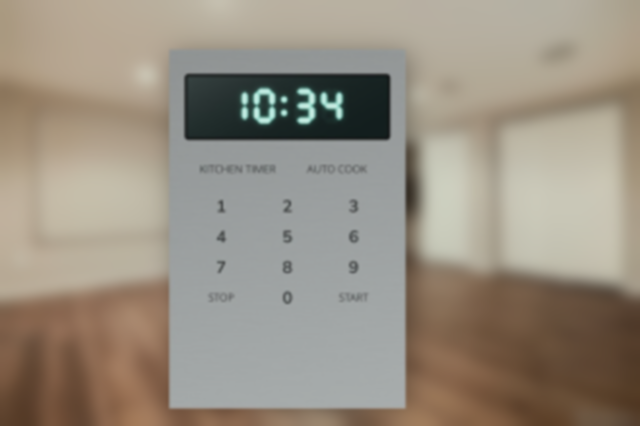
10:34
